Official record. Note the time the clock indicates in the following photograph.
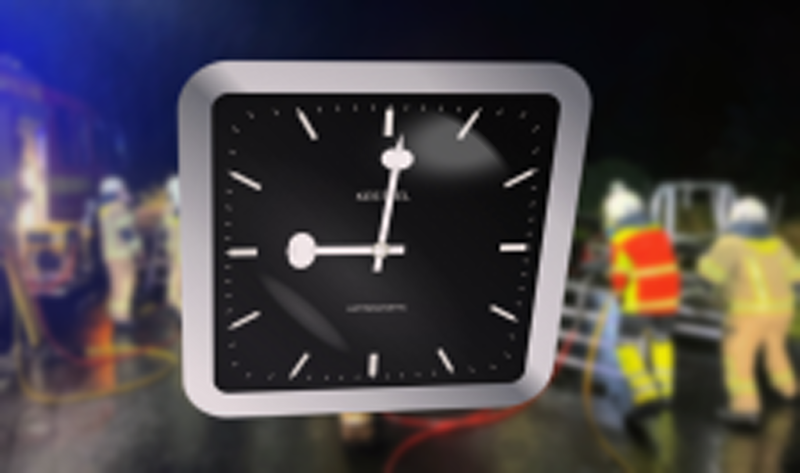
9:01
